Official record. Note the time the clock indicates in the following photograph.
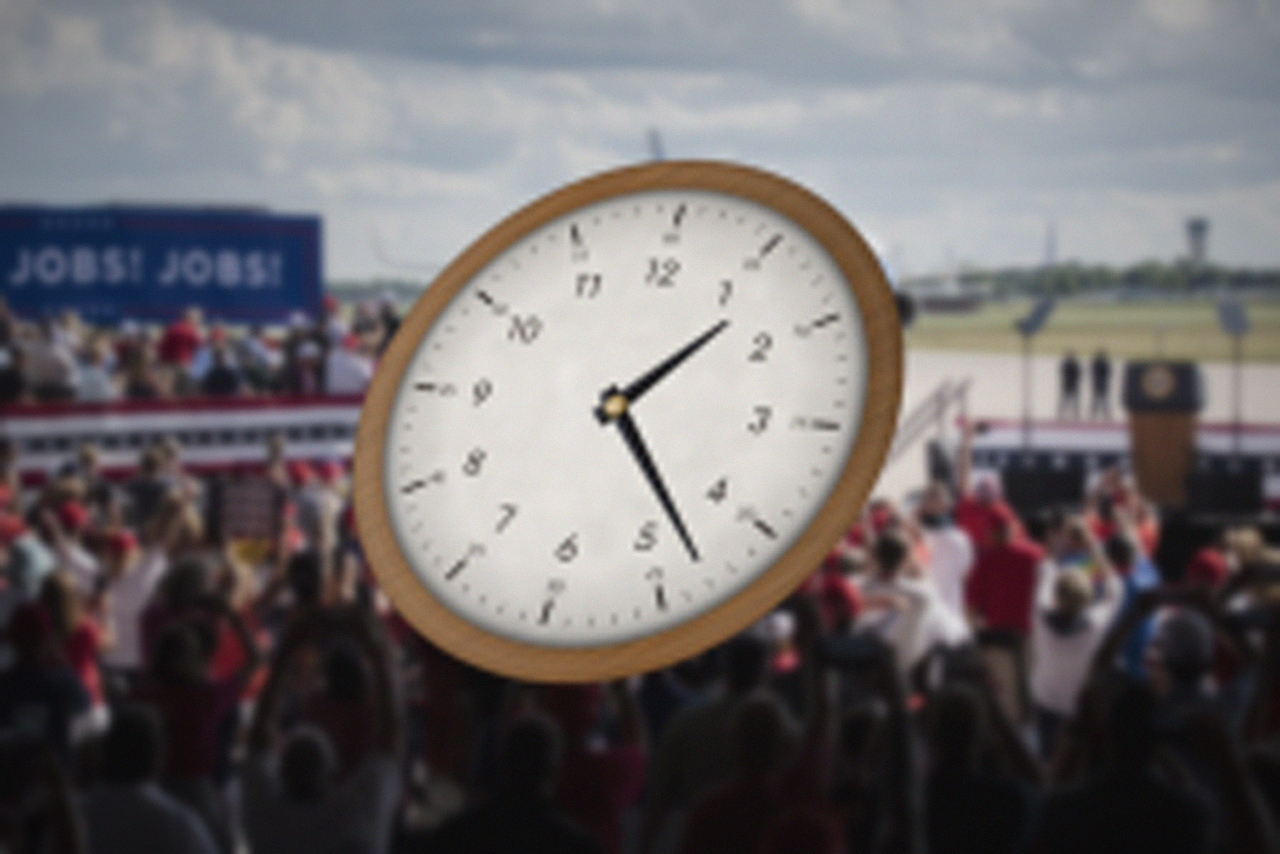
1:23
